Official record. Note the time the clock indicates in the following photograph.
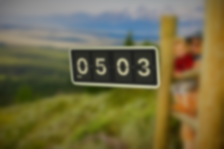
5:03
